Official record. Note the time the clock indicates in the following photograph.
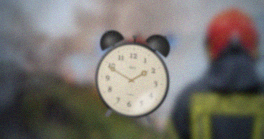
1:49
